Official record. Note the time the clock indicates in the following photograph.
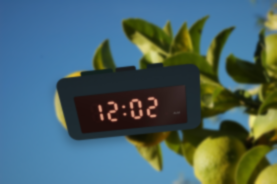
12:02
